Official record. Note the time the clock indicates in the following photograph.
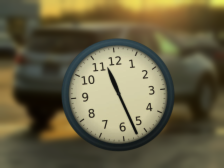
11:27
